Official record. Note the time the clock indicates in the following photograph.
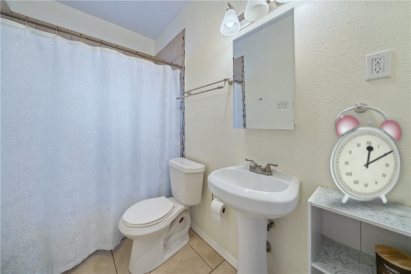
12:10
